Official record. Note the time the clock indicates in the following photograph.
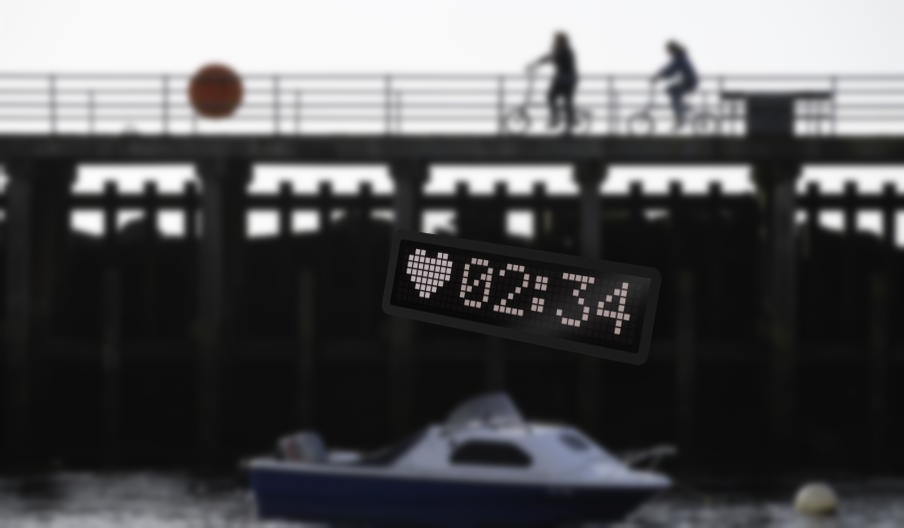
2:34
